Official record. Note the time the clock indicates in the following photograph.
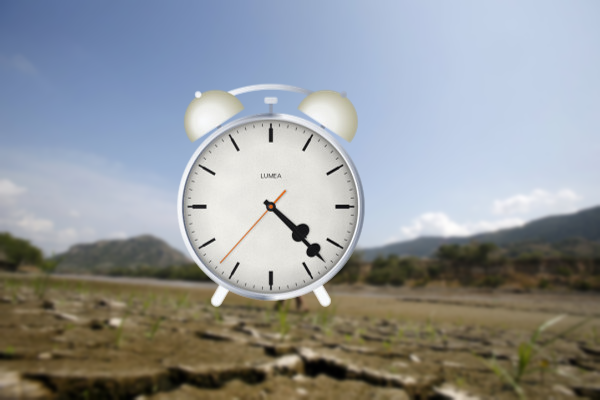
4:22:37
